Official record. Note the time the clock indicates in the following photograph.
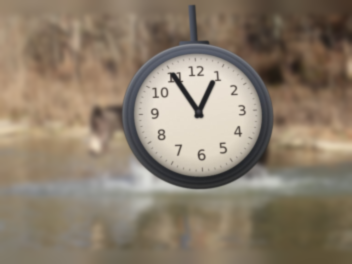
12:55
